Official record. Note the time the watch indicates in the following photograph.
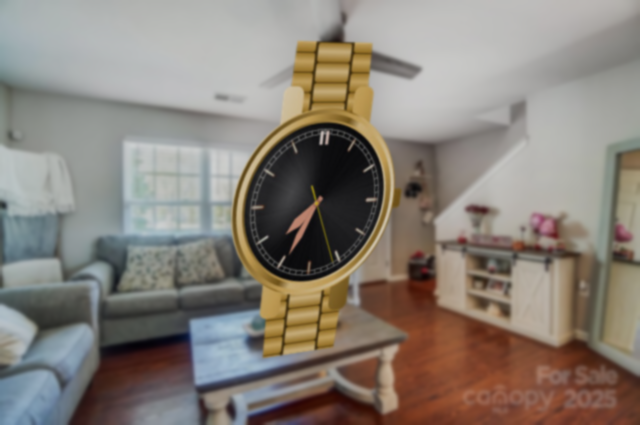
7:34:26
